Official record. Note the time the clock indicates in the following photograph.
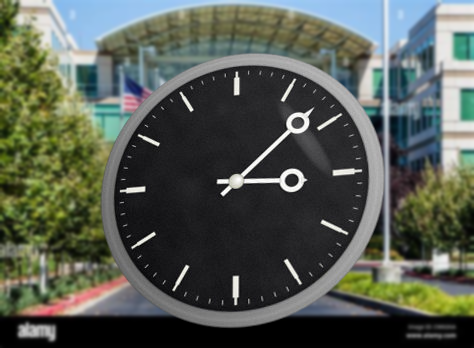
3:08
